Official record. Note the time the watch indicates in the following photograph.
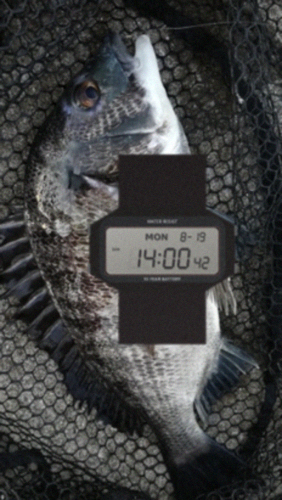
14:00:42
